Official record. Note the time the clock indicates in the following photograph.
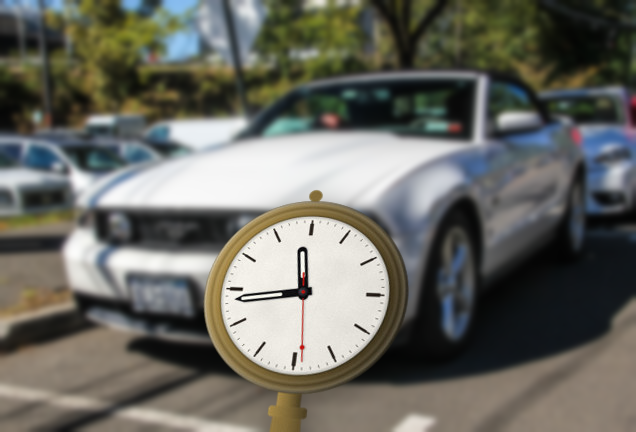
11:43:29
